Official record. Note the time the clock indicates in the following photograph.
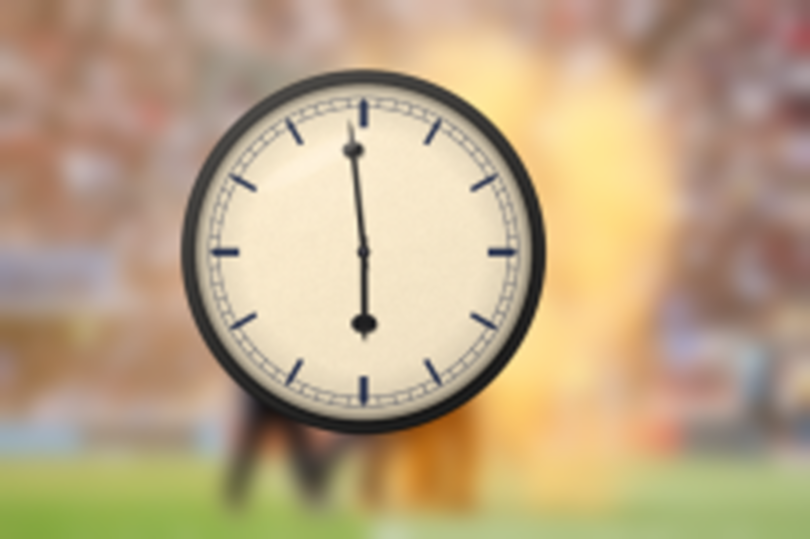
5:59
